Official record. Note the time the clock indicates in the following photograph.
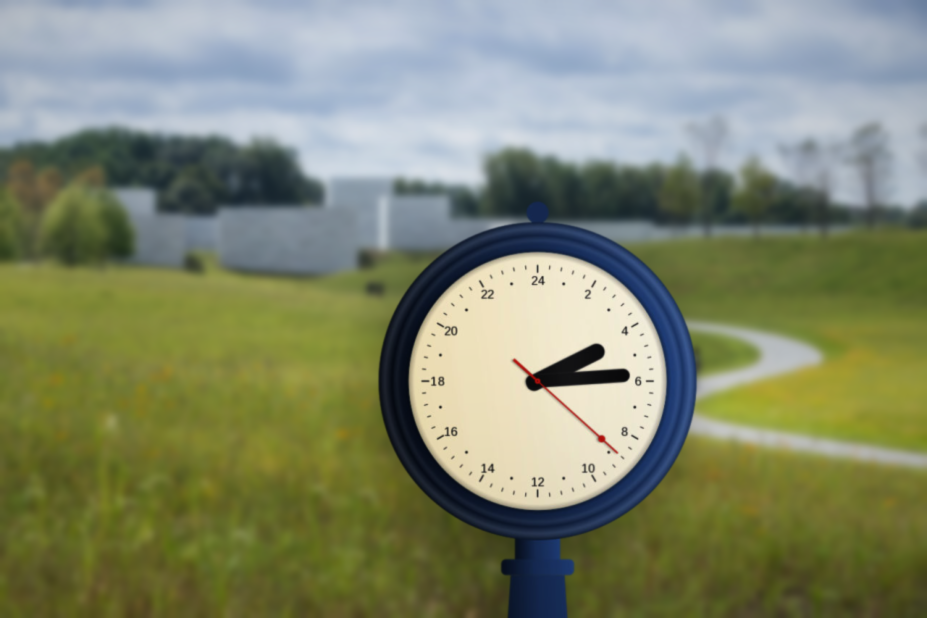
4:14:22
